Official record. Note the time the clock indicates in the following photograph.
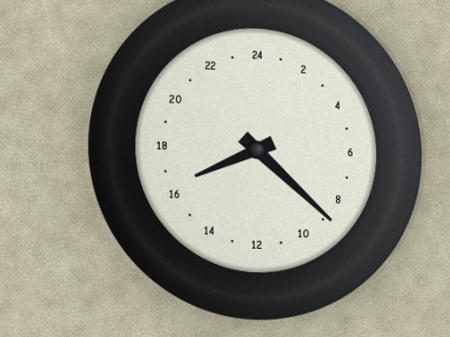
16:22
